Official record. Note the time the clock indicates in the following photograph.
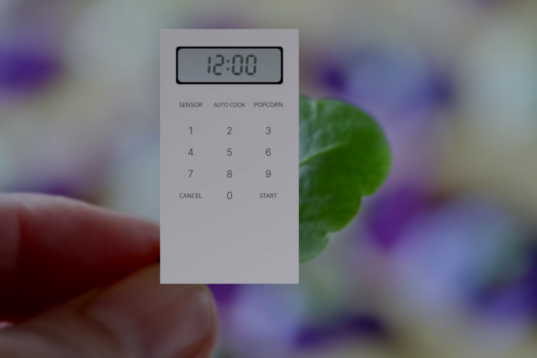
12:00
